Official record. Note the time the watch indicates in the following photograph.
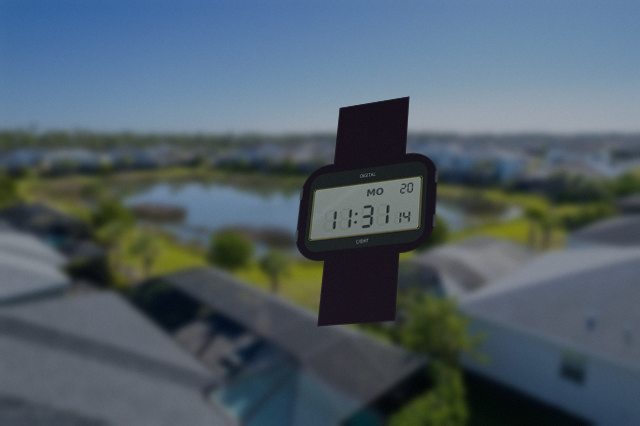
11:31:14
